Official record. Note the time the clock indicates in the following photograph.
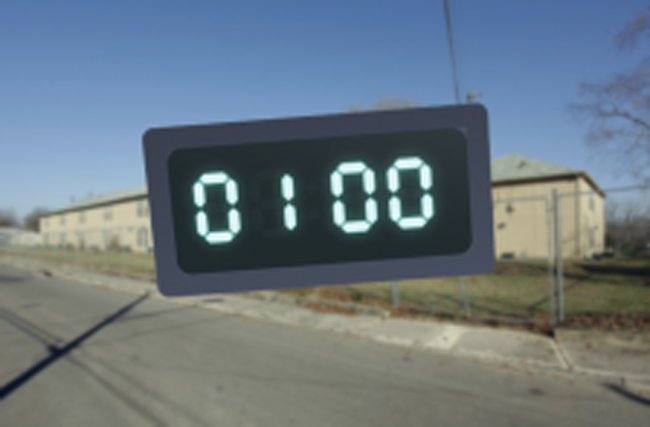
1:00
